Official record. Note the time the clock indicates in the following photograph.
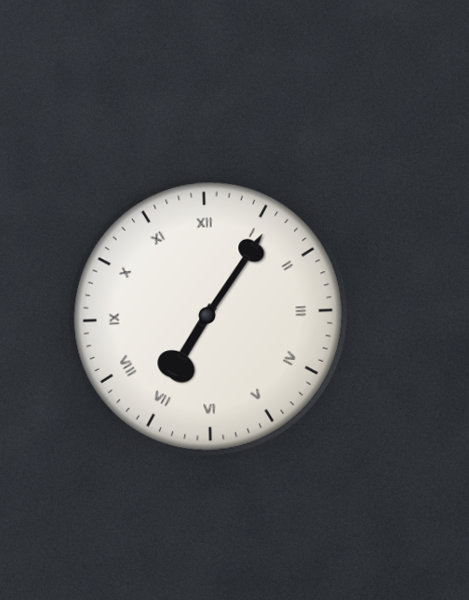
7:06
